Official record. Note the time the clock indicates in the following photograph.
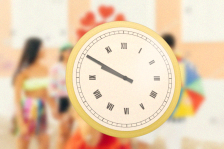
9:50
